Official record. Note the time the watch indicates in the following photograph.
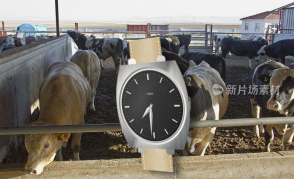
7:31
